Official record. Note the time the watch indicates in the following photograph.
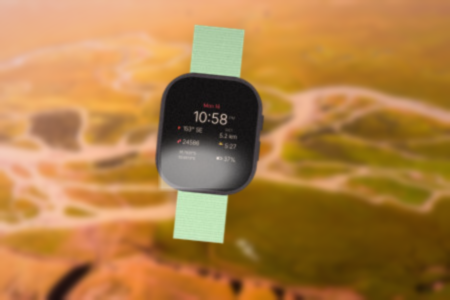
10:58
